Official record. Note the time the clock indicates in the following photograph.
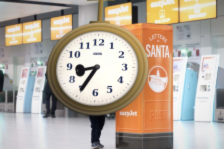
8:35
